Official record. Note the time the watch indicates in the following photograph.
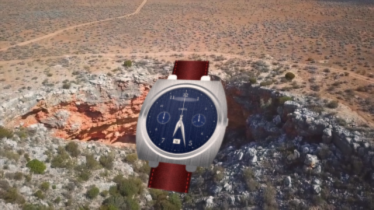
6:27
